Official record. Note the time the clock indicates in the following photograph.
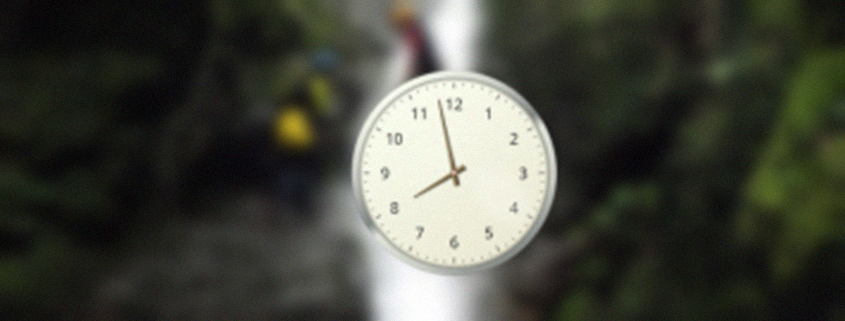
7:58
